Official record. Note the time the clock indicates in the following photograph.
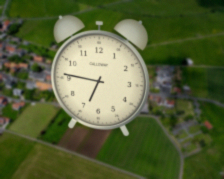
6:46
